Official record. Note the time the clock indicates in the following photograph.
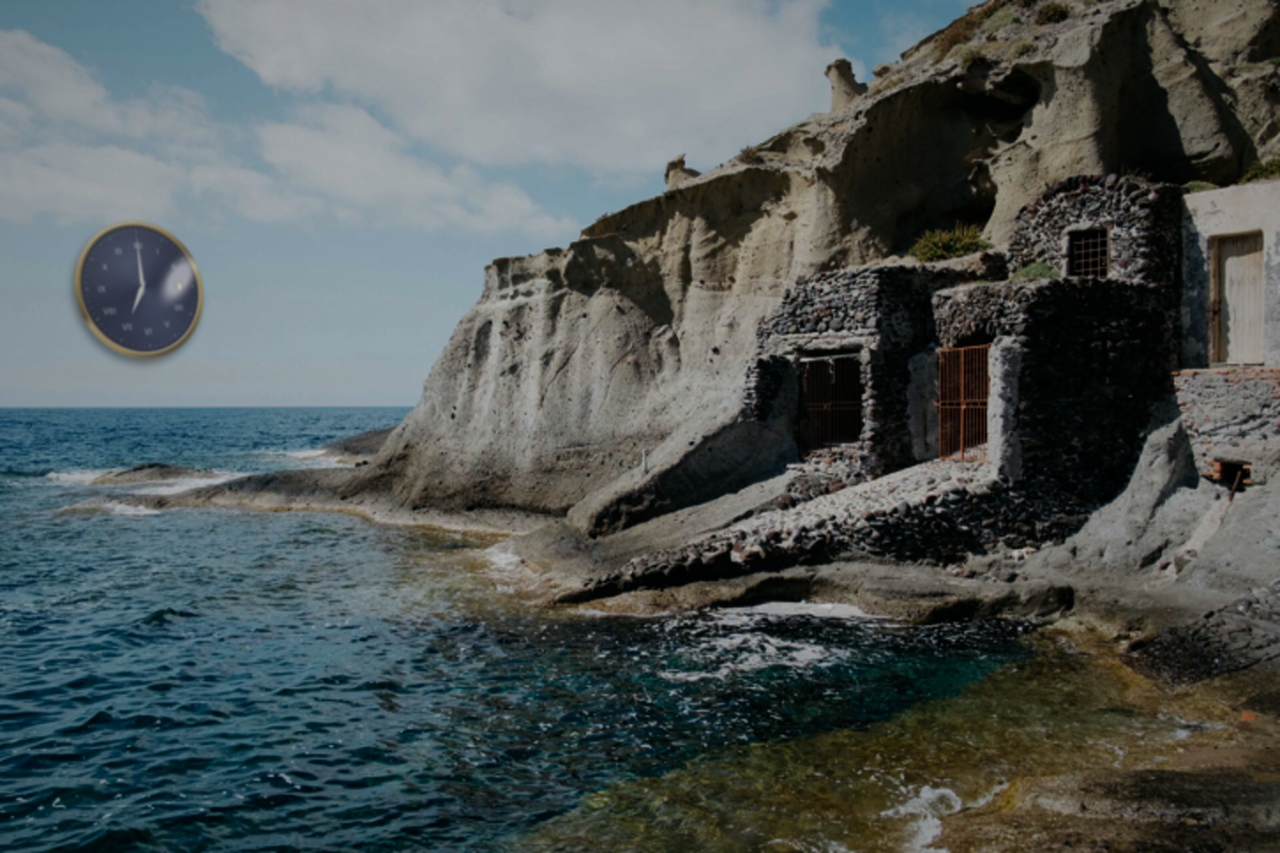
7:00
